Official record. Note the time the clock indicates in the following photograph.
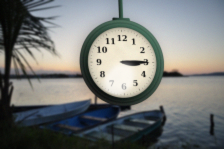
3:15
